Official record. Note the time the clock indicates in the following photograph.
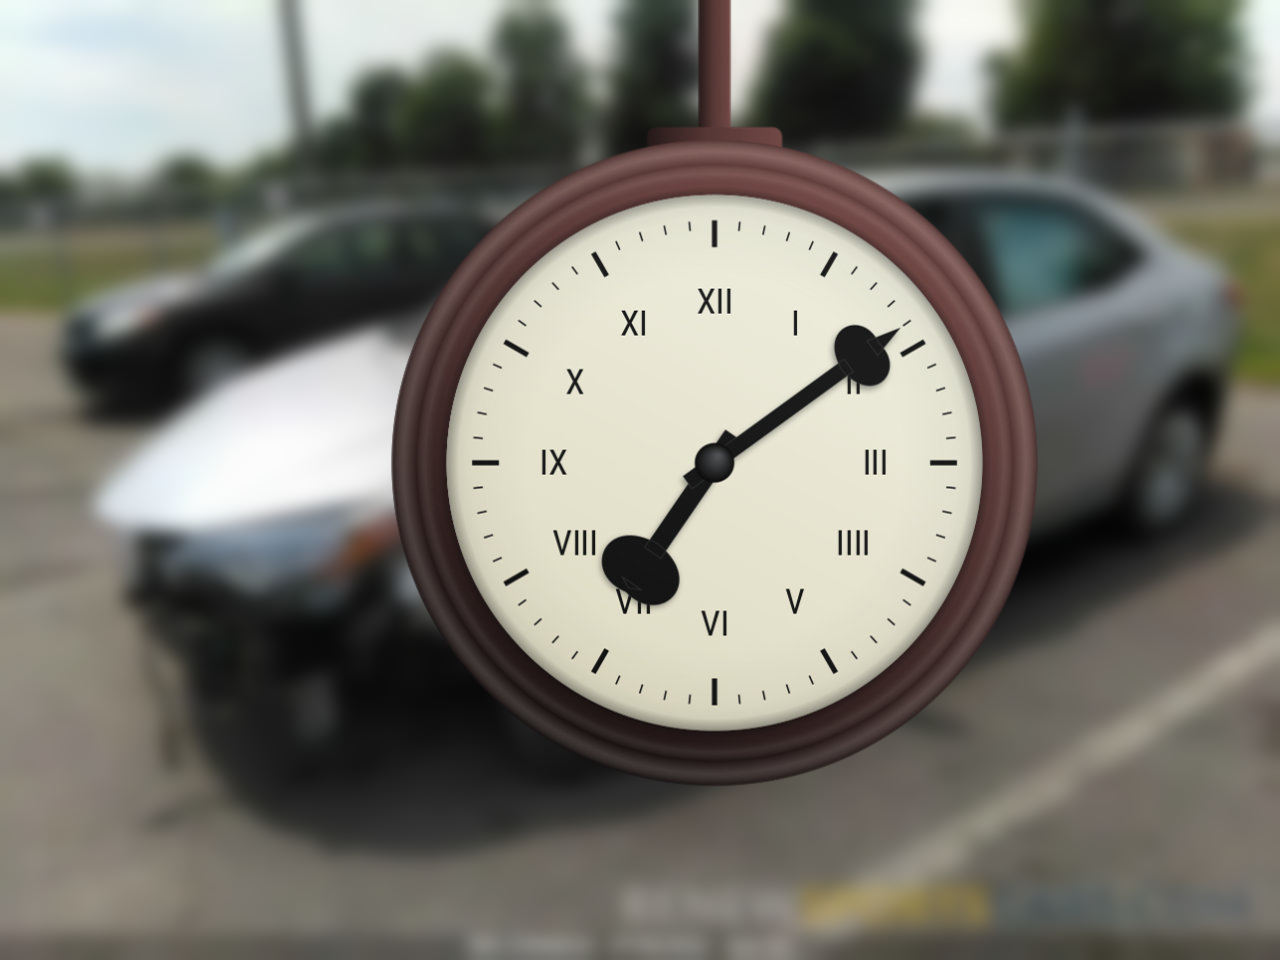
7:09
